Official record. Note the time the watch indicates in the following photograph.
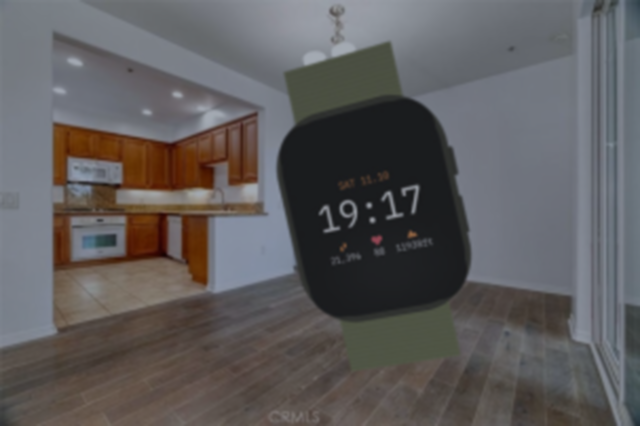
19:17
